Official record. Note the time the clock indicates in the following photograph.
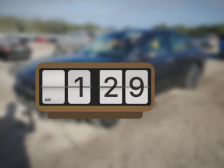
1:29
